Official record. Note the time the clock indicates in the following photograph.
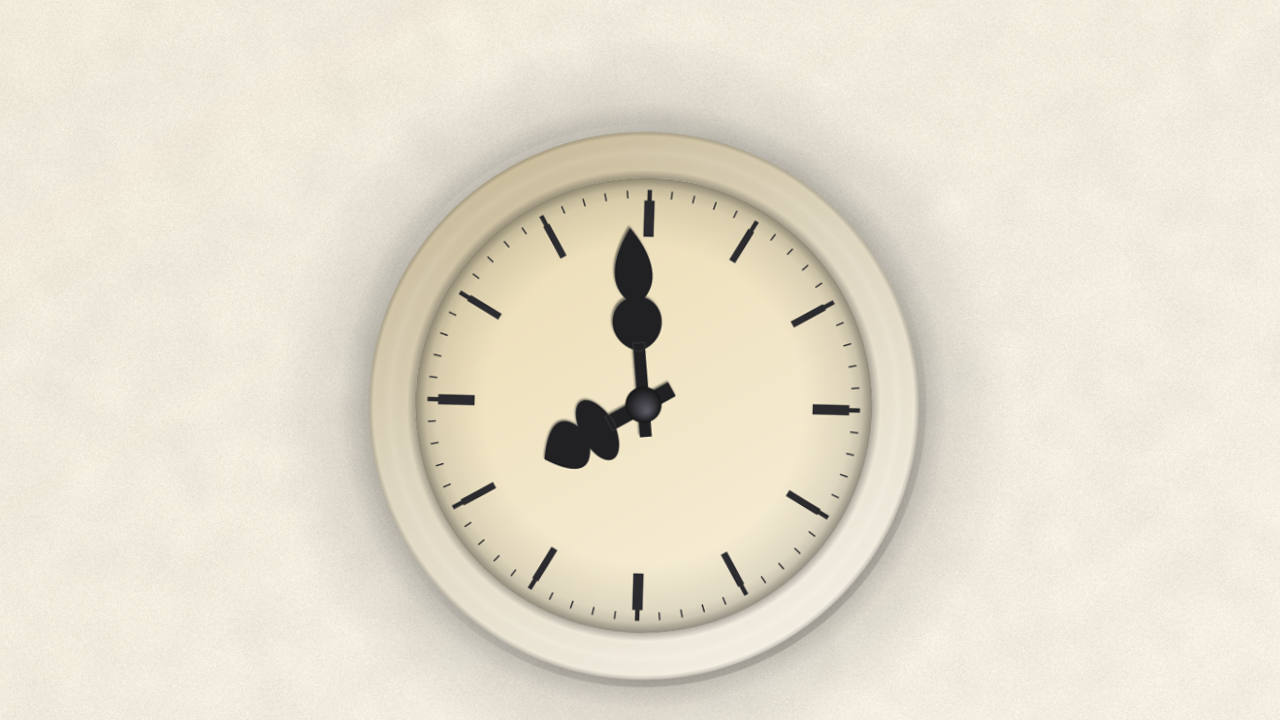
7:59
